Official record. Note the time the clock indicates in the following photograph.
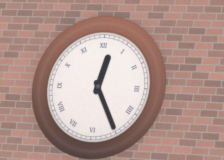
12:25
